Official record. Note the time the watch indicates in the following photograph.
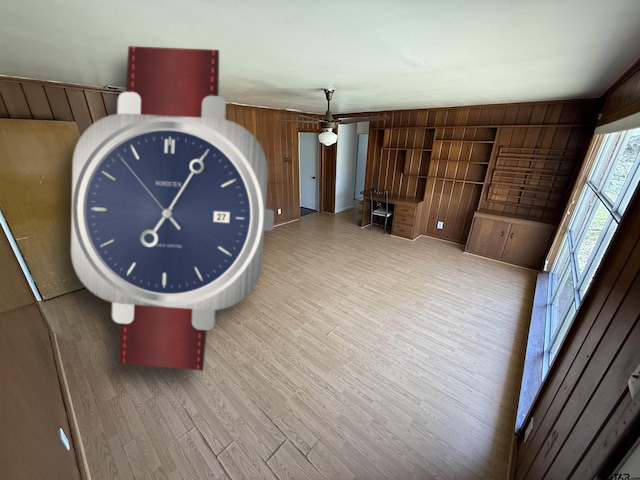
7:04:53
